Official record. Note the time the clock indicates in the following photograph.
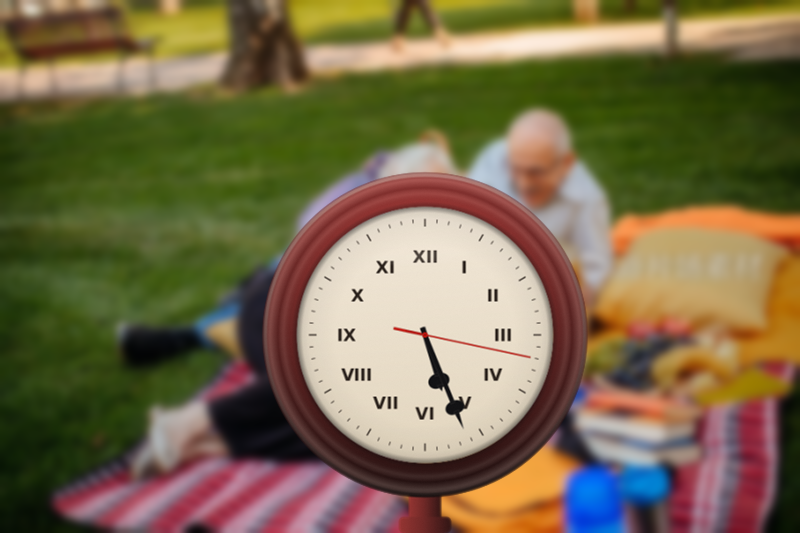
5:26:17
